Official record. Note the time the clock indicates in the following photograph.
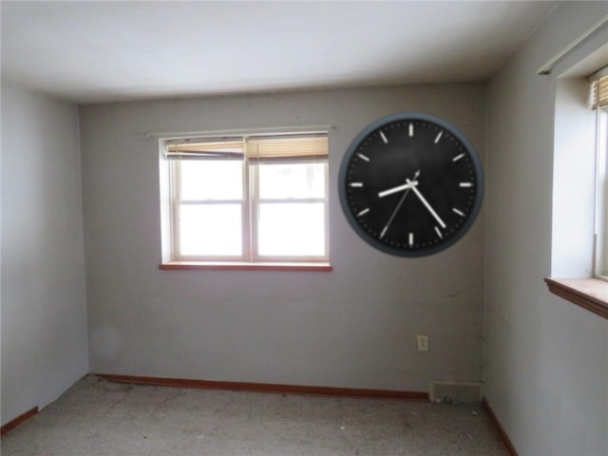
8:23:35
